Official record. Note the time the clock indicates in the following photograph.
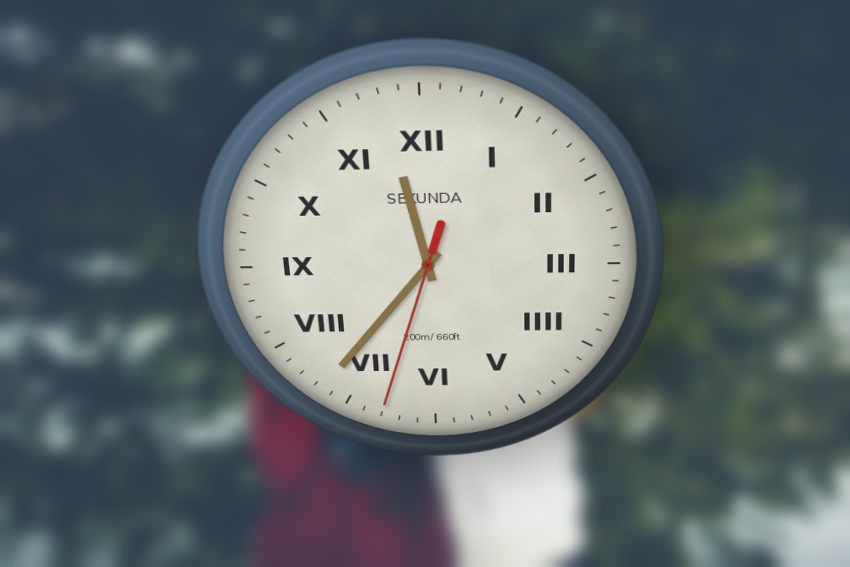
11:36:33
